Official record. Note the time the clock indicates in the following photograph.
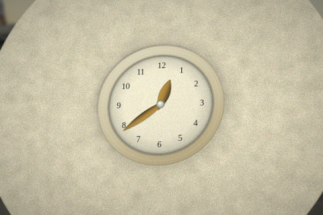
12:39
